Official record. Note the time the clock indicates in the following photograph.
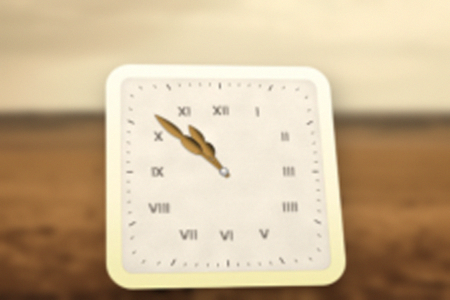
10:52
